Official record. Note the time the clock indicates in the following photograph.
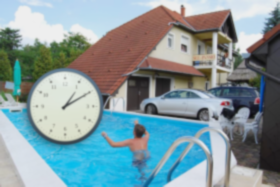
1:10
